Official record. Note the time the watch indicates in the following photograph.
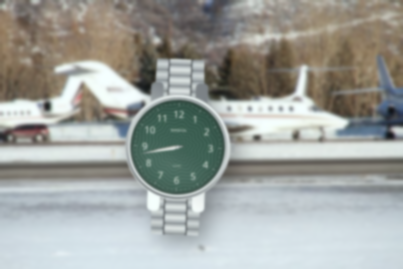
8:43
